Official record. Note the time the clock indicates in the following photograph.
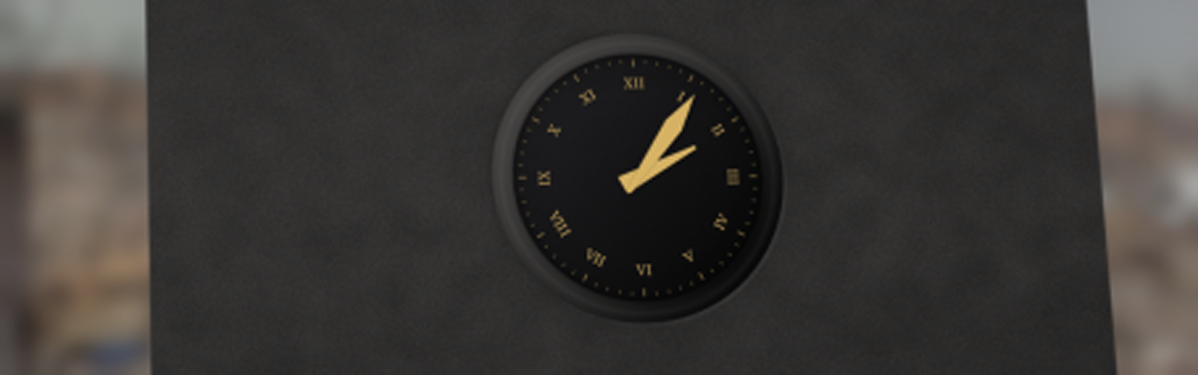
2:06
